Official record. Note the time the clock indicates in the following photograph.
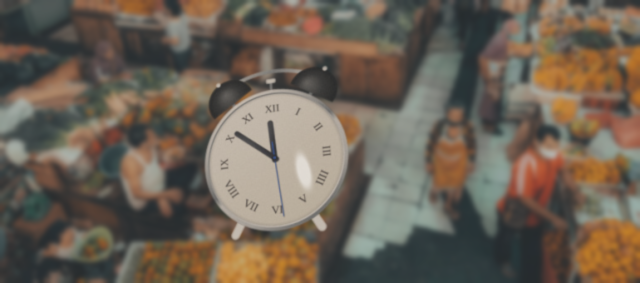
11:51:29
